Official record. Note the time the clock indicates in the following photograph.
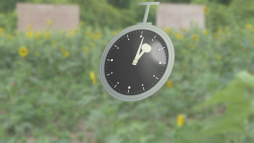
1:01
